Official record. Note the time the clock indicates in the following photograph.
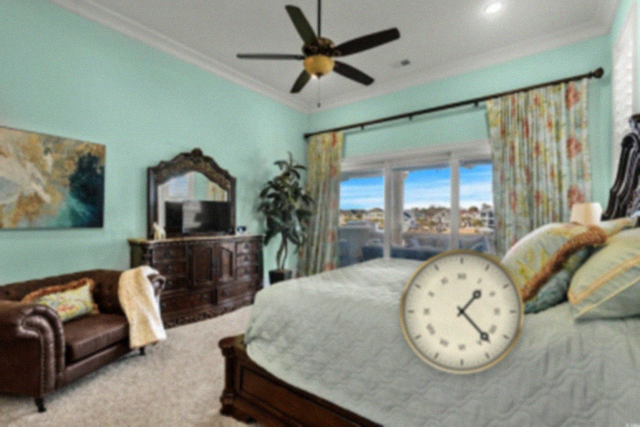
1:23
